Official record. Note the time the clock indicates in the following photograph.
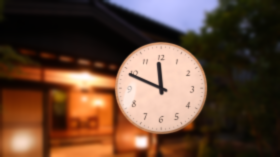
11:49
